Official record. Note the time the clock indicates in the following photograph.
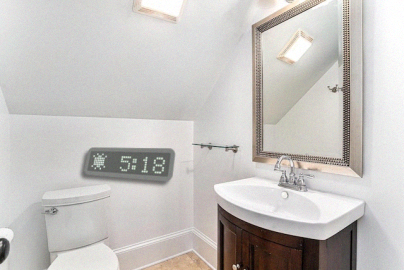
5:18
